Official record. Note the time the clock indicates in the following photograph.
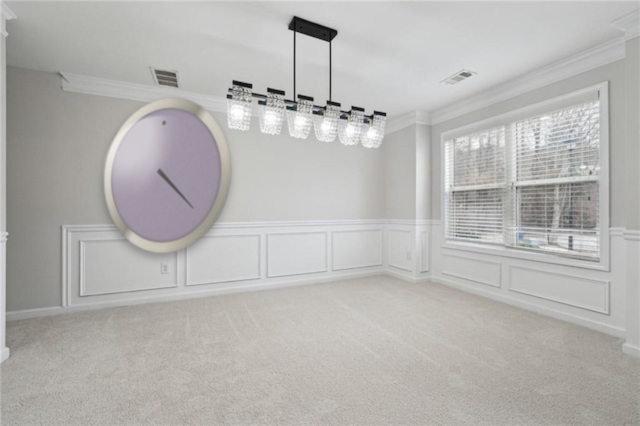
4:22
